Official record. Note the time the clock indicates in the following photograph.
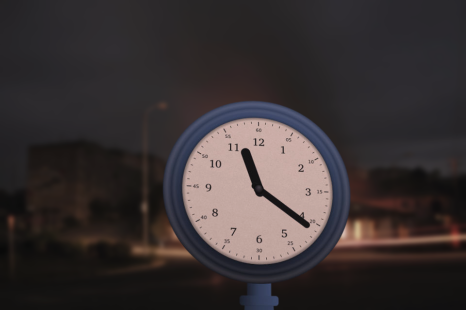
11:21
